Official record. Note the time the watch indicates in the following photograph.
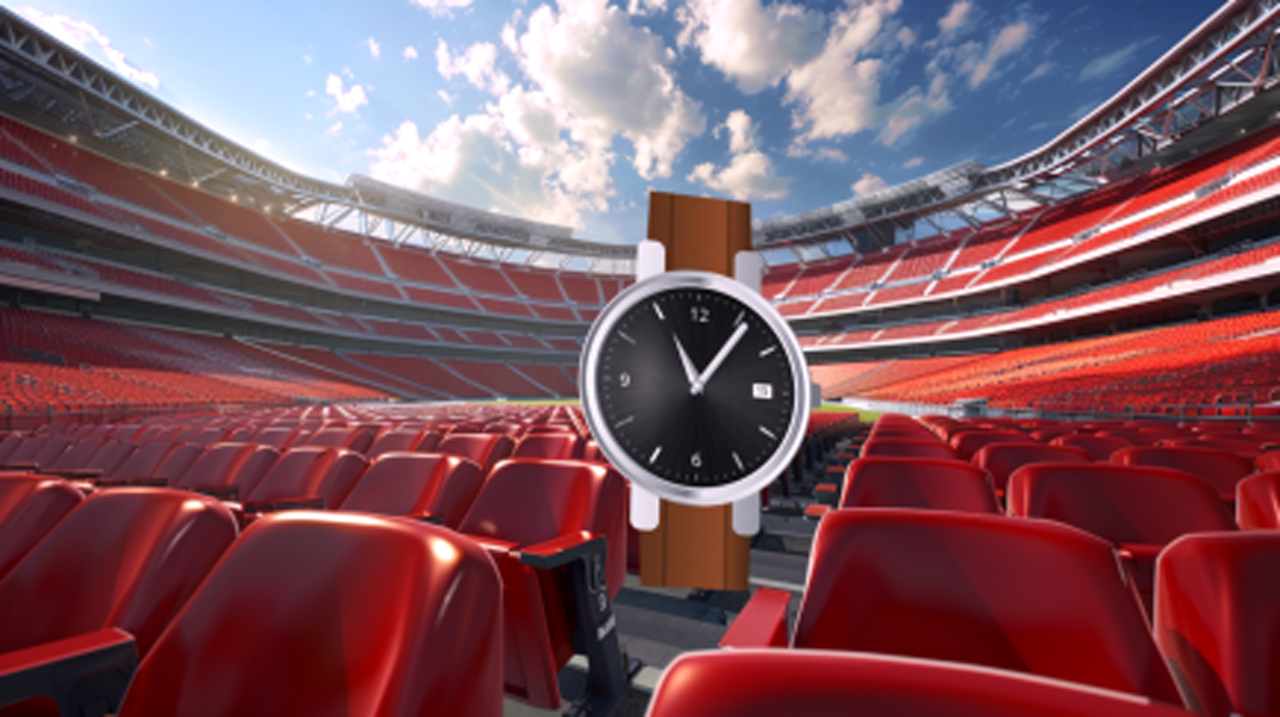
11:06
